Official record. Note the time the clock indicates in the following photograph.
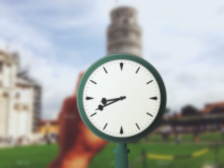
8:41
